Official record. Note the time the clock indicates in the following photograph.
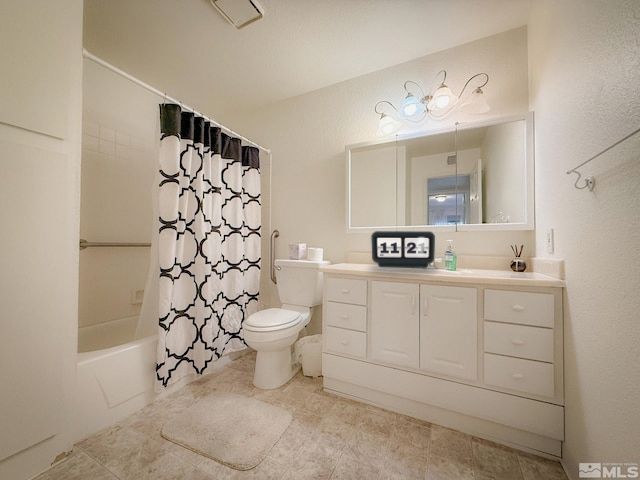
11:21
